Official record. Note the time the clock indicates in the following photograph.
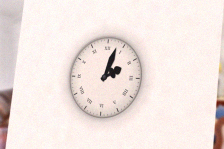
2:03
